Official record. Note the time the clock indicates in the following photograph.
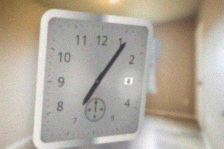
7:06
